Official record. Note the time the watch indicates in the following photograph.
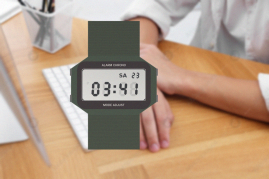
3:41
